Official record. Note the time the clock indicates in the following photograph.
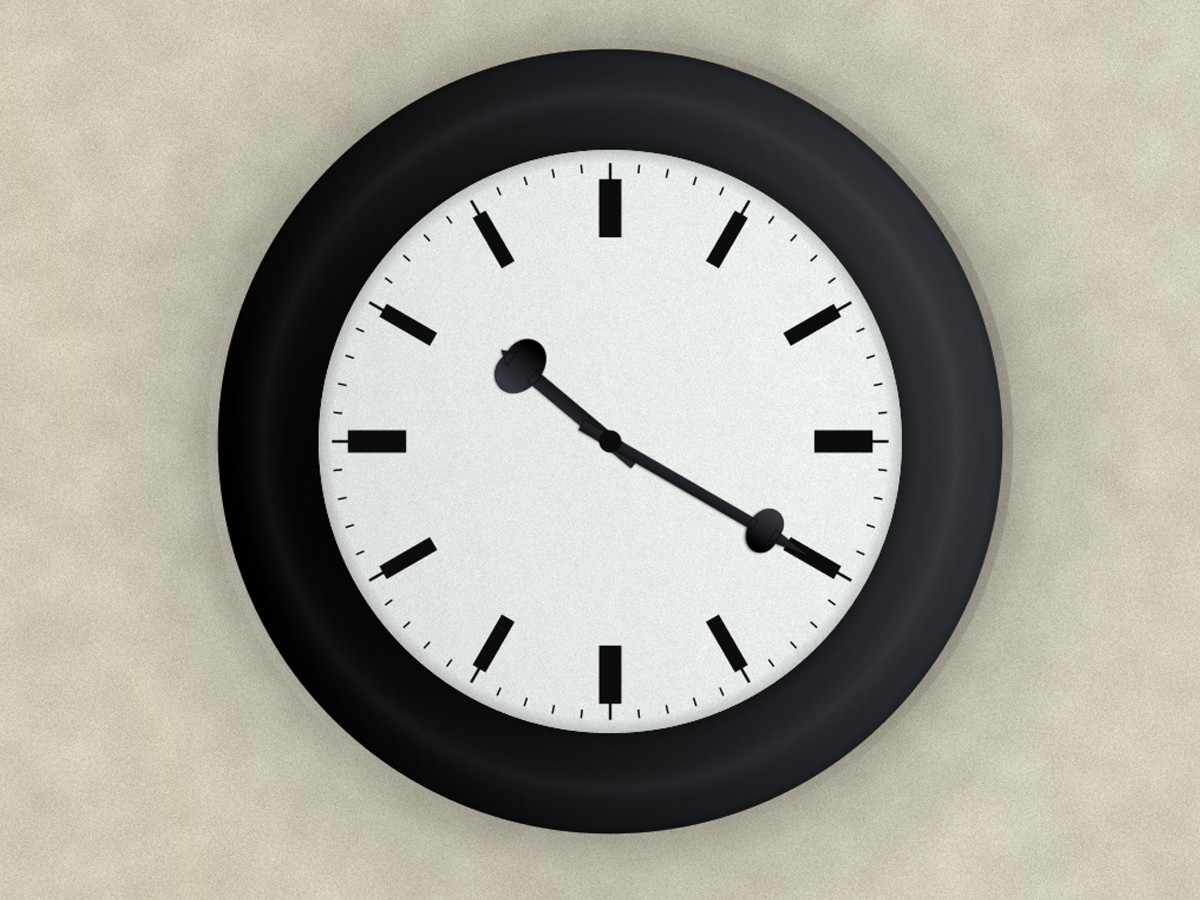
10:20
